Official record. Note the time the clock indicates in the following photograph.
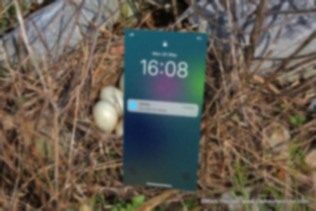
16:08
